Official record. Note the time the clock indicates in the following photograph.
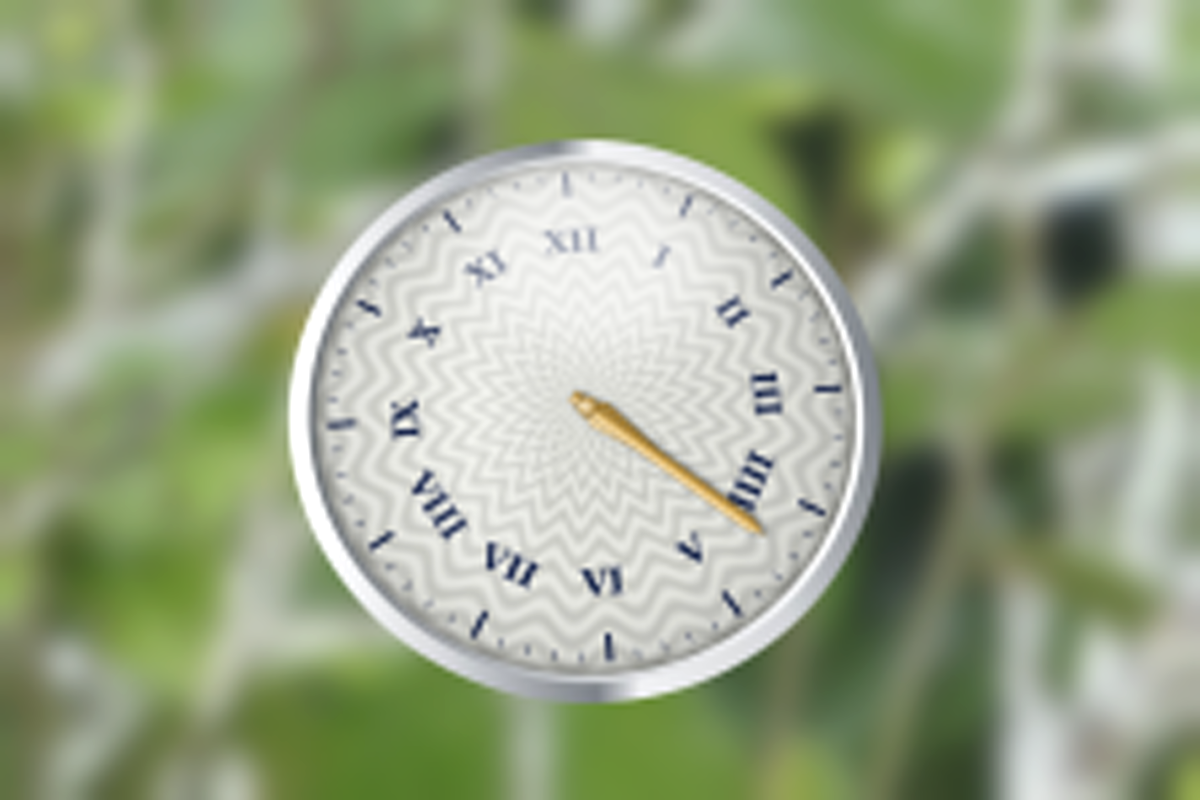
4:22
